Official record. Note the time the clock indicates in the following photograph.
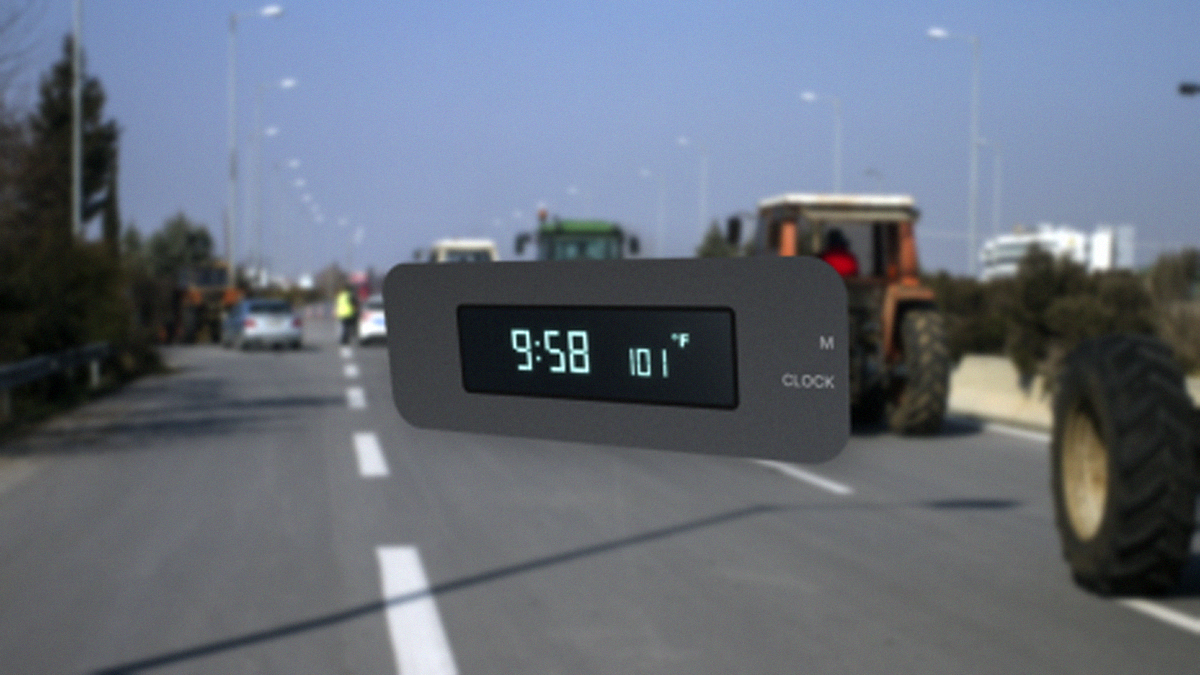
9:58
